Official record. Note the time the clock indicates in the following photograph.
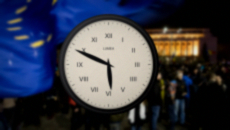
5:49
